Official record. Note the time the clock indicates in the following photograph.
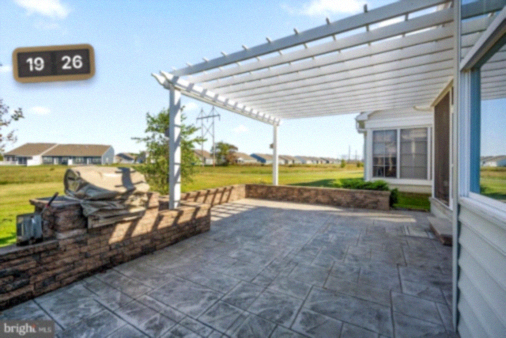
19:26
